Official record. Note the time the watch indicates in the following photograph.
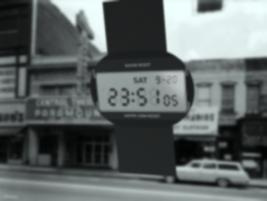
23:51:05
